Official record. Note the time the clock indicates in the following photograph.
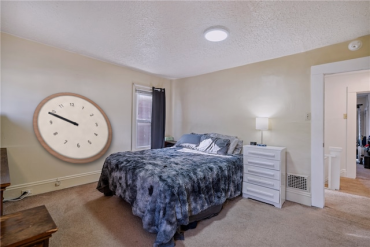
9:49
